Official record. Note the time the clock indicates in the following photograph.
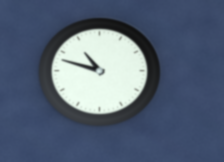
10:48
